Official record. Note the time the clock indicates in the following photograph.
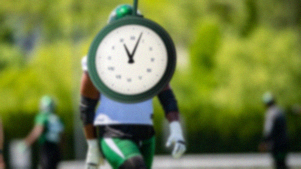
11:03
